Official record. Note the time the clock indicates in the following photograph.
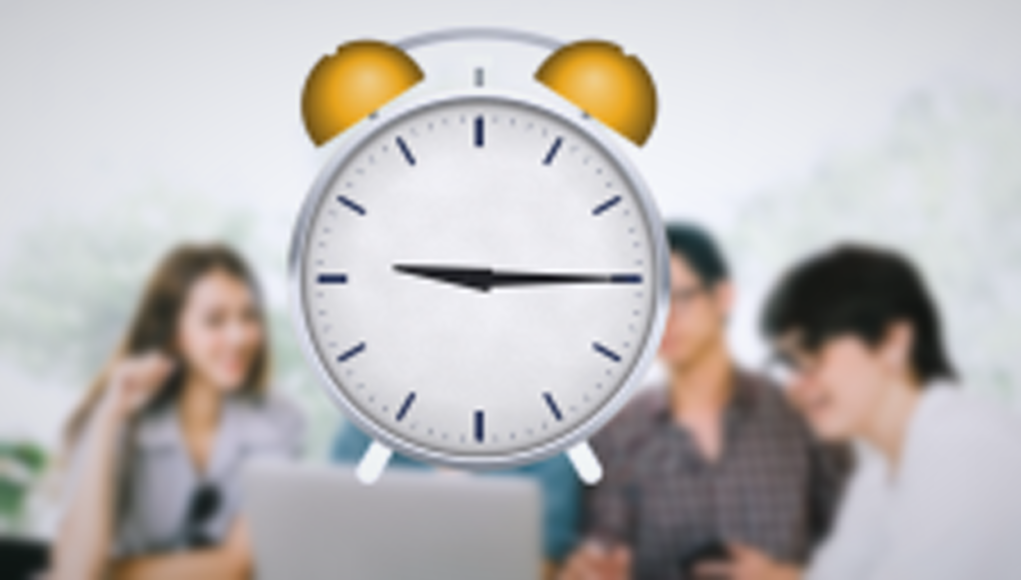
9:15
